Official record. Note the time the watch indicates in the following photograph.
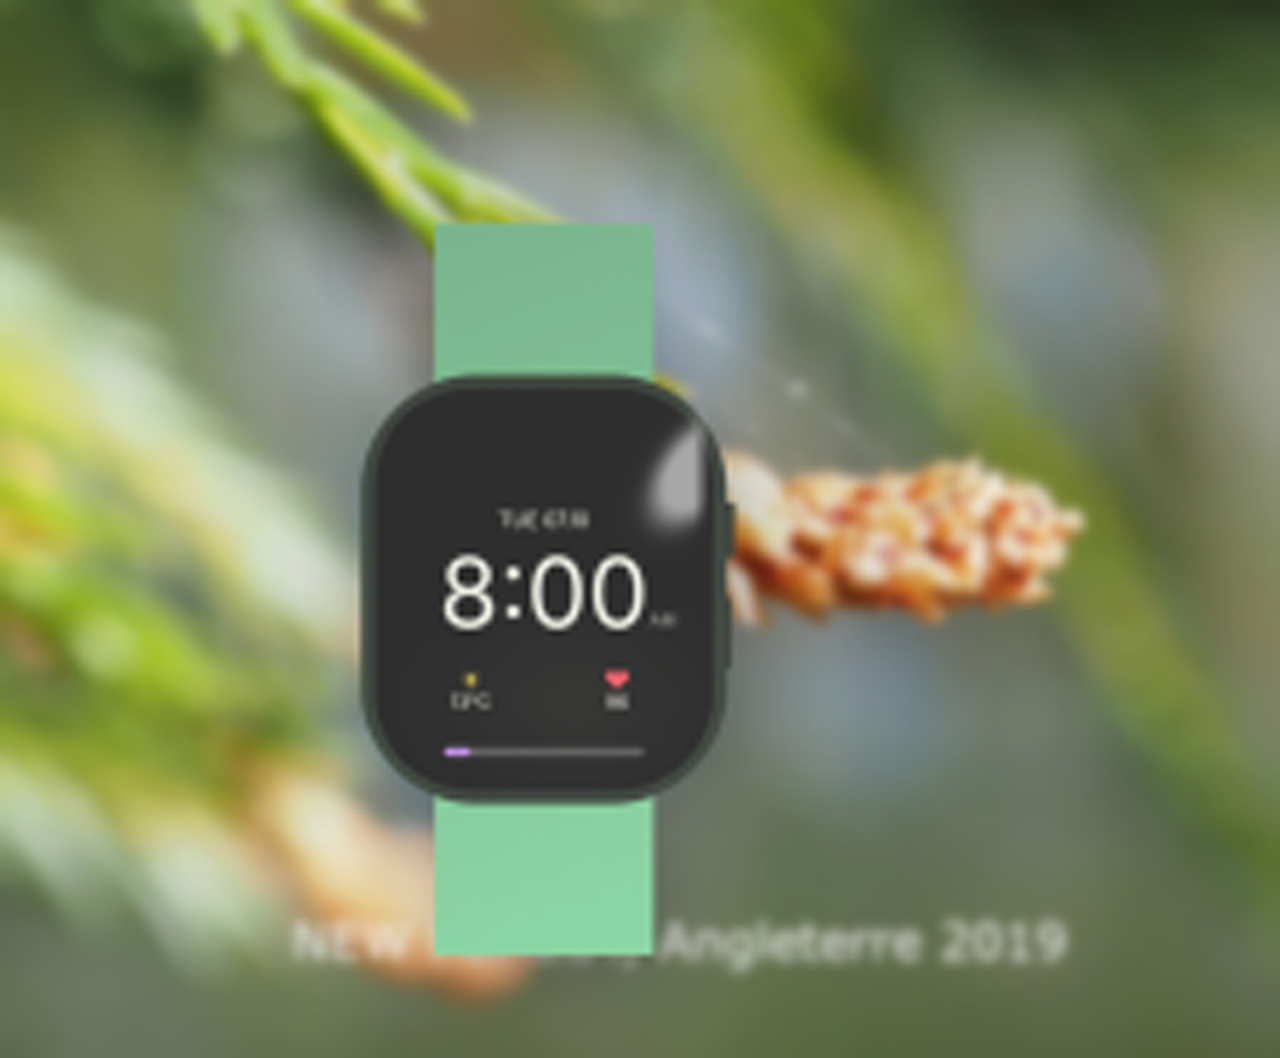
8:00
